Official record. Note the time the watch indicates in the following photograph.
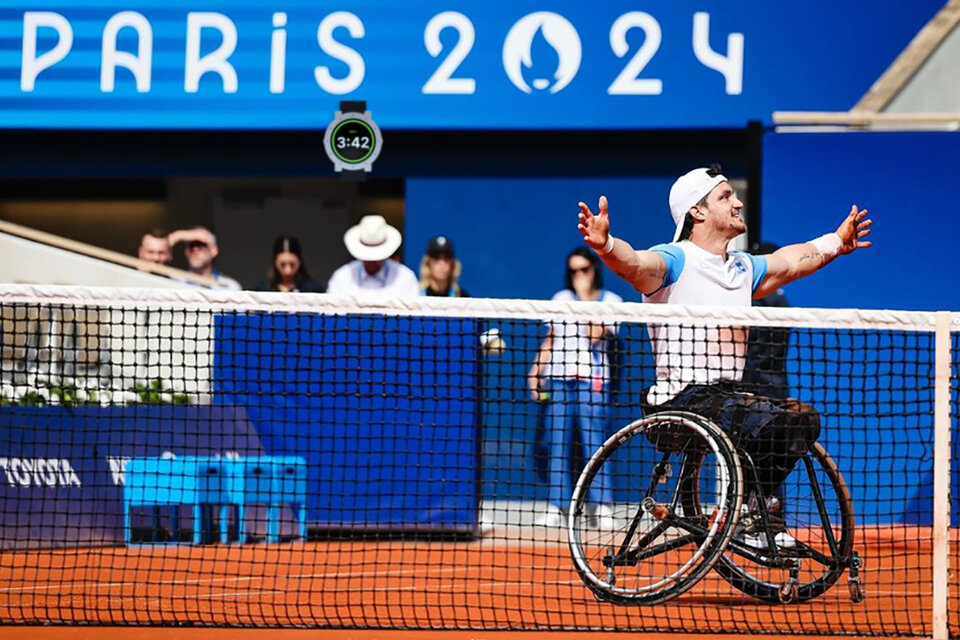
3:42
